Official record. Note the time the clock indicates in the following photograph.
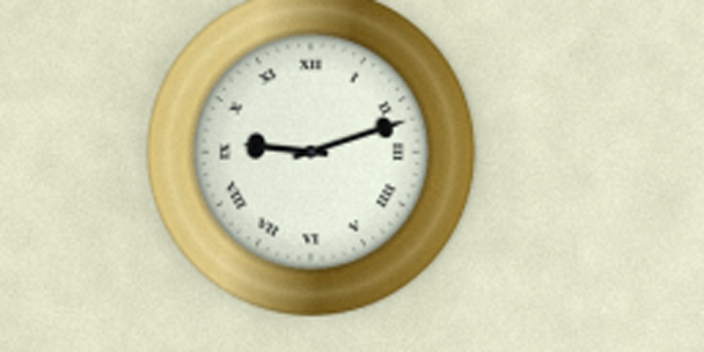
9:12
